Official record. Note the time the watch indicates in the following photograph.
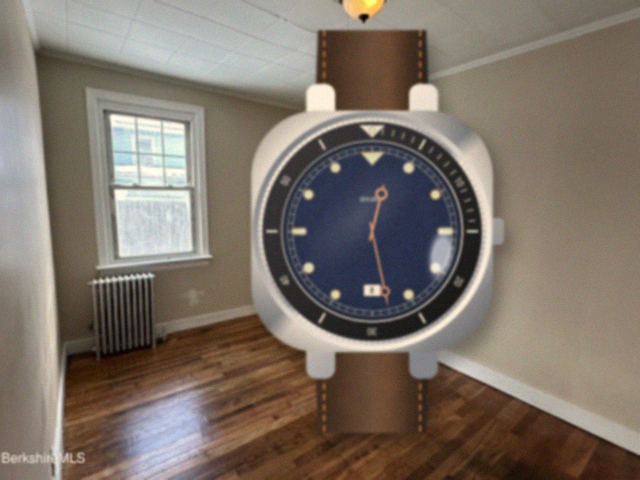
12:28
